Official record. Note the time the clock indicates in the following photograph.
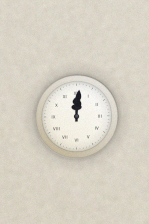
12:01
